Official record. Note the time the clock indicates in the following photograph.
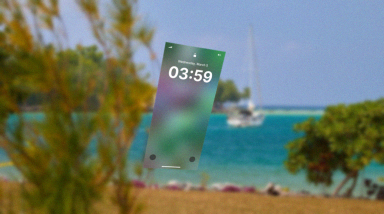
3:59
